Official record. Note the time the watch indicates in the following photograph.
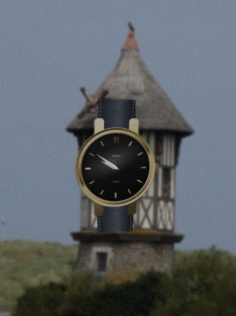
9:51
